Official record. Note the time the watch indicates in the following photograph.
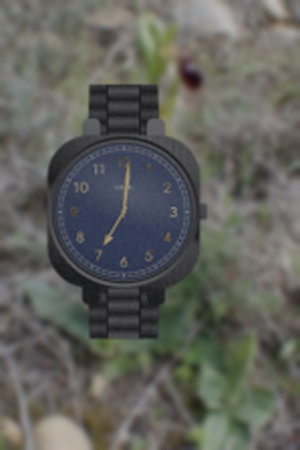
7:01
